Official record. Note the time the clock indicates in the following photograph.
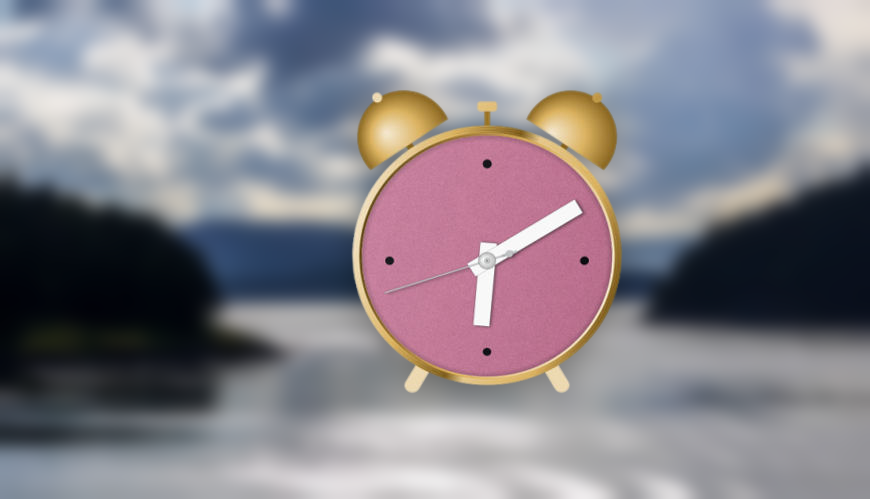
6:09:42
